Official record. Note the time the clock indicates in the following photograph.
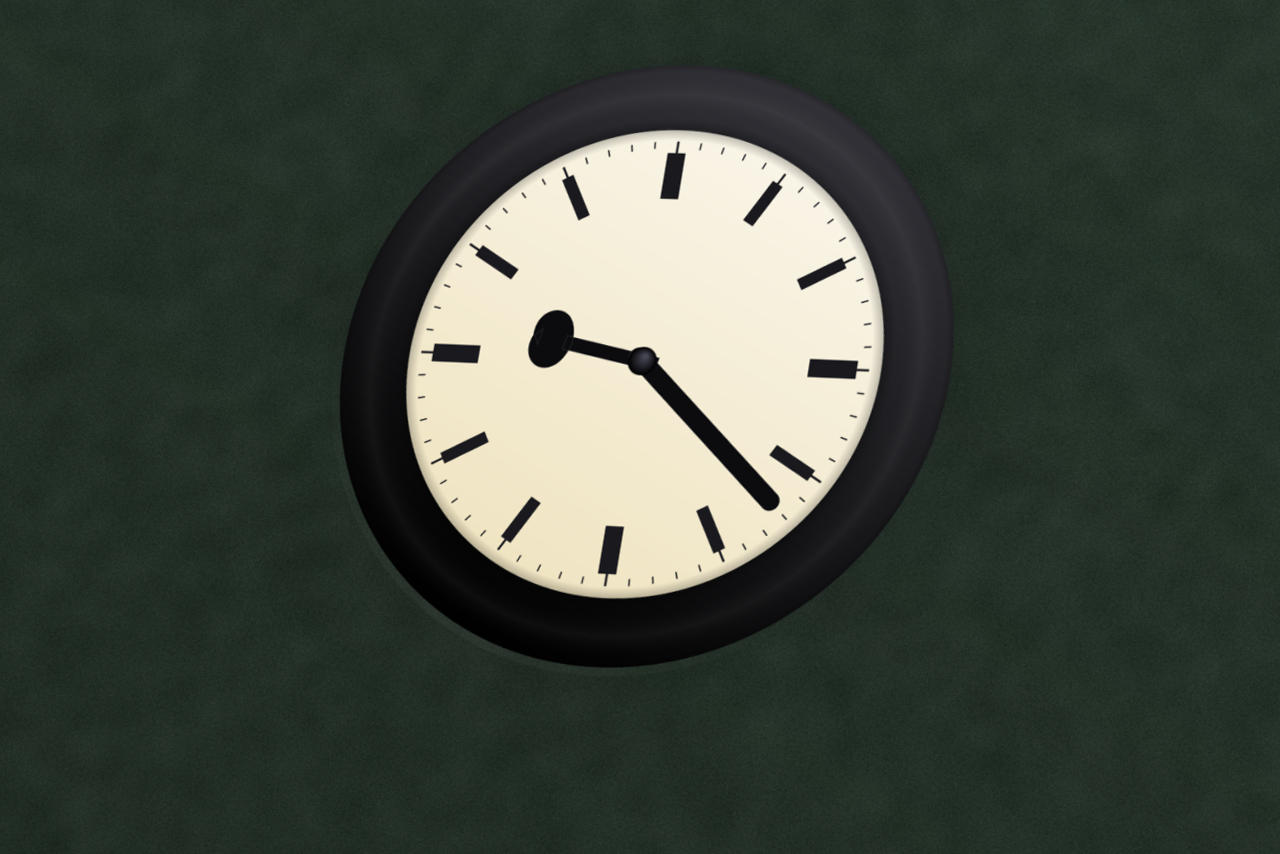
9:22
